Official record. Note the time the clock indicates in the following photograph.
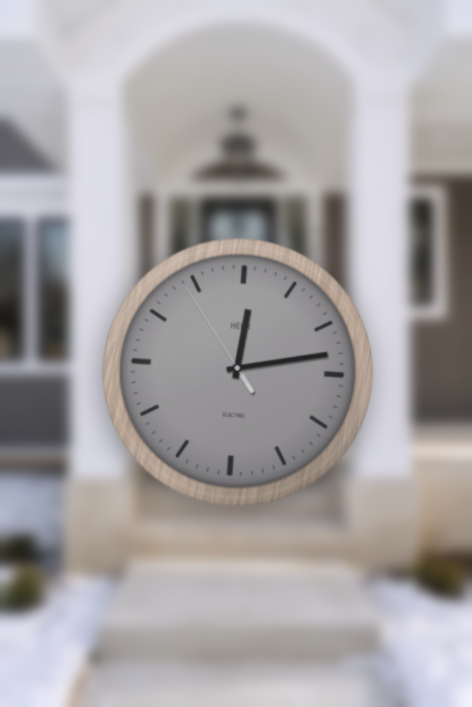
12:12:54
